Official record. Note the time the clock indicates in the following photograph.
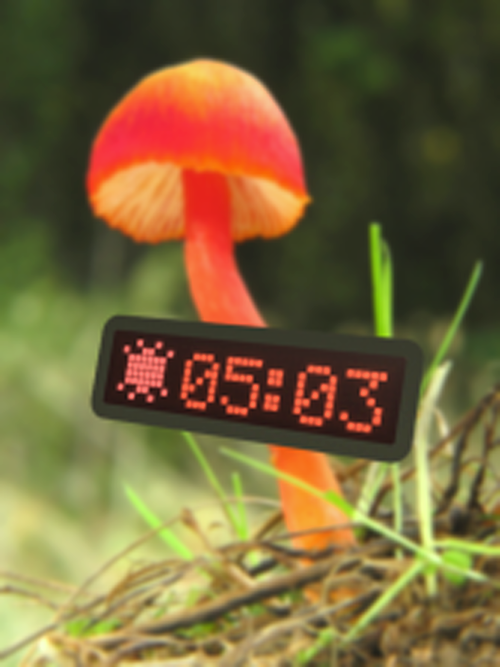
5:03
